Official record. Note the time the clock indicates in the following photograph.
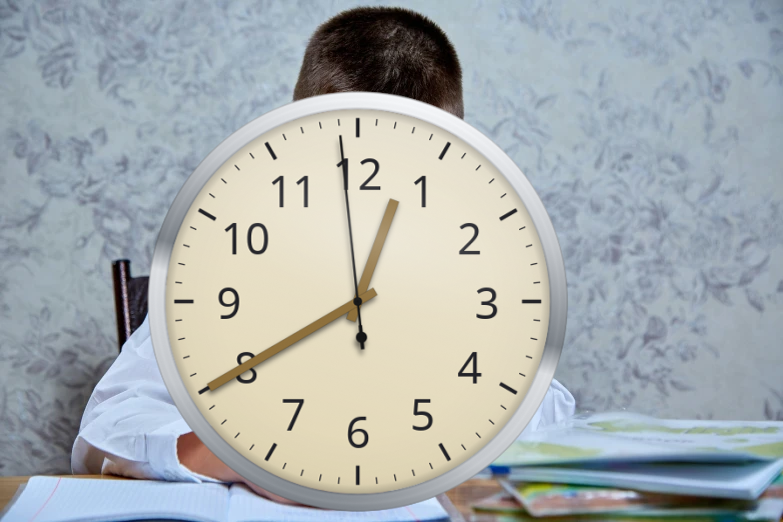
12:39:59
